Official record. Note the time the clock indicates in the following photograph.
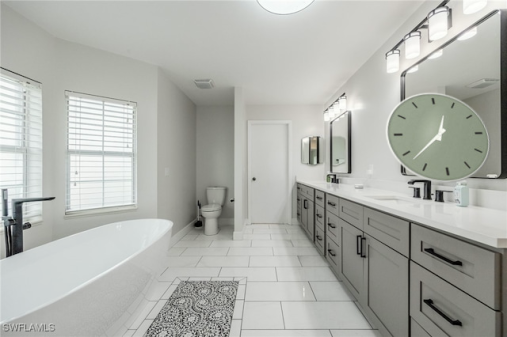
12:38
